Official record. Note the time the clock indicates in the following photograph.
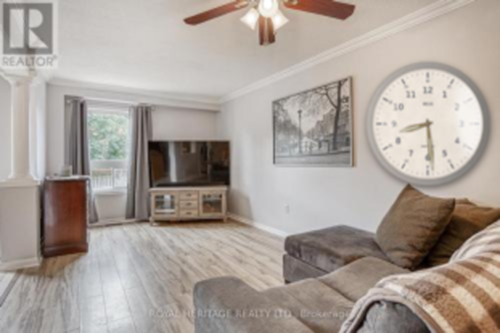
8:29
